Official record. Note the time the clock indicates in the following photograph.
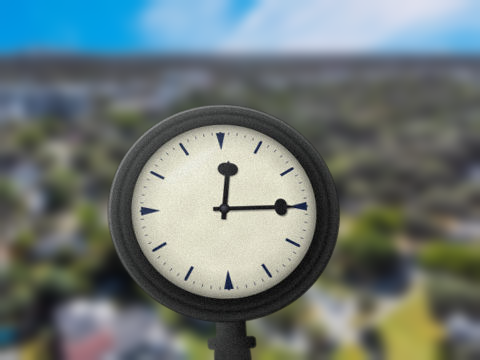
12:15
